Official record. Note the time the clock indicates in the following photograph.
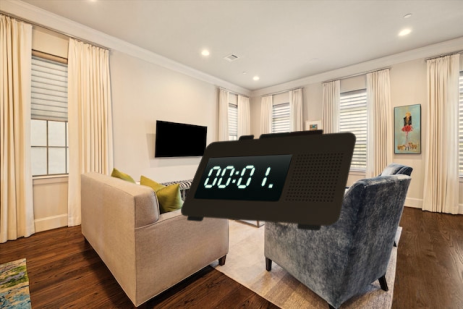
0:01
